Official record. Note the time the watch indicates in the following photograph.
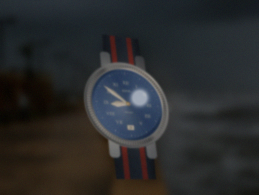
8:51
